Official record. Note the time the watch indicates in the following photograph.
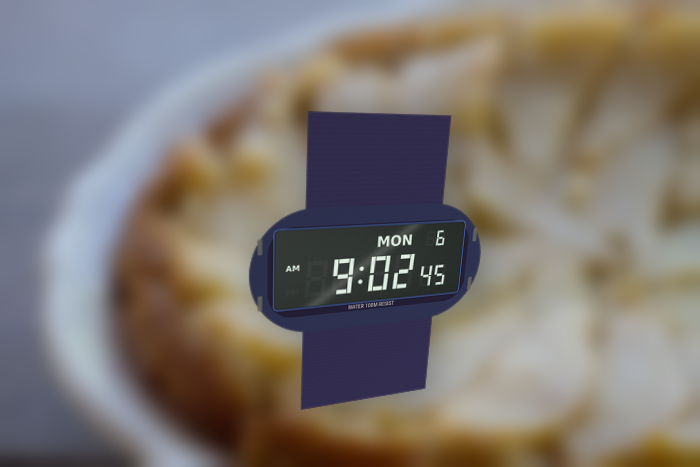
9:02:45
